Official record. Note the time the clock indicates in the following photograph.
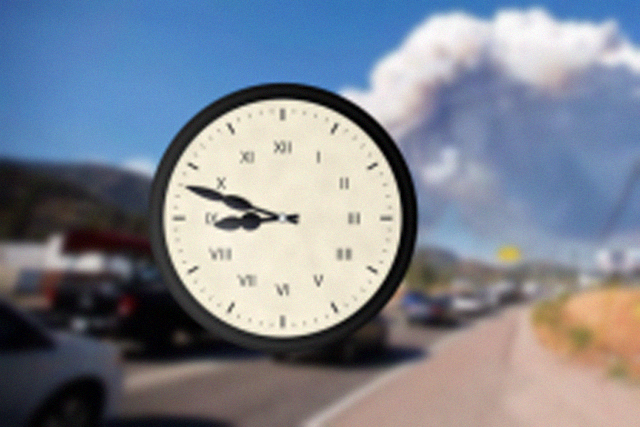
8:48
